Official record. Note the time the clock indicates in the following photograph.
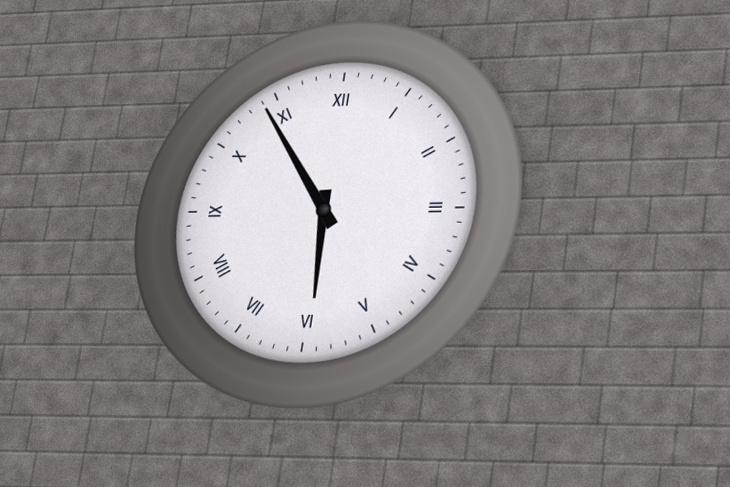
5:54
